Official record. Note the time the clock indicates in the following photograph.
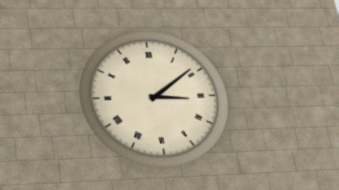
3:09
